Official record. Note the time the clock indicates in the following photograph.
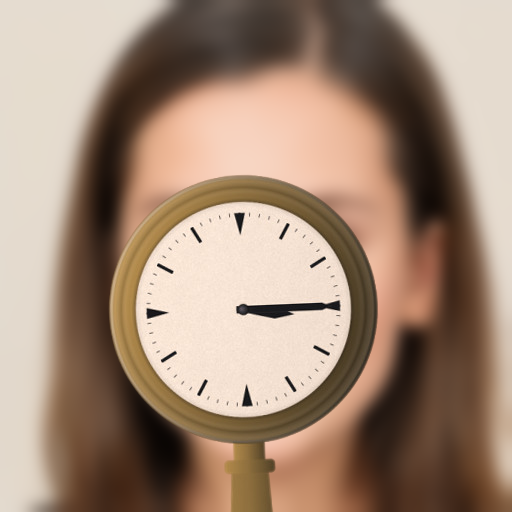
3:15
